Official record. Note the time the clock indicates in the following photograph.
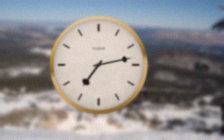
7:13
